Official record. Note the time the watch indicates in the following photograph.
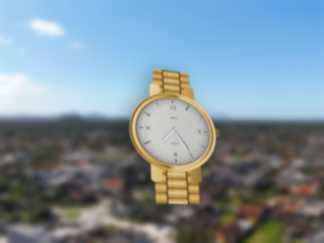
7:25
